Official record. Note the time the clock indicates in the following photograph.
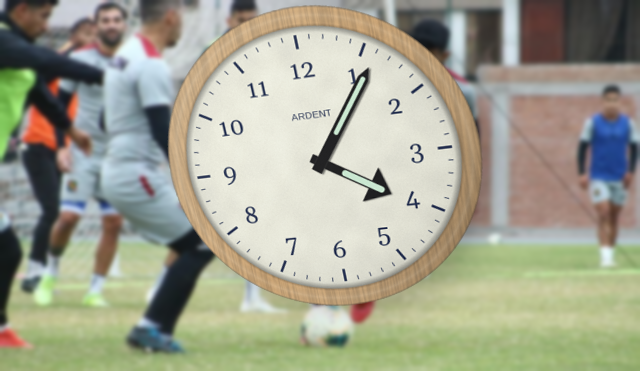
4:06
